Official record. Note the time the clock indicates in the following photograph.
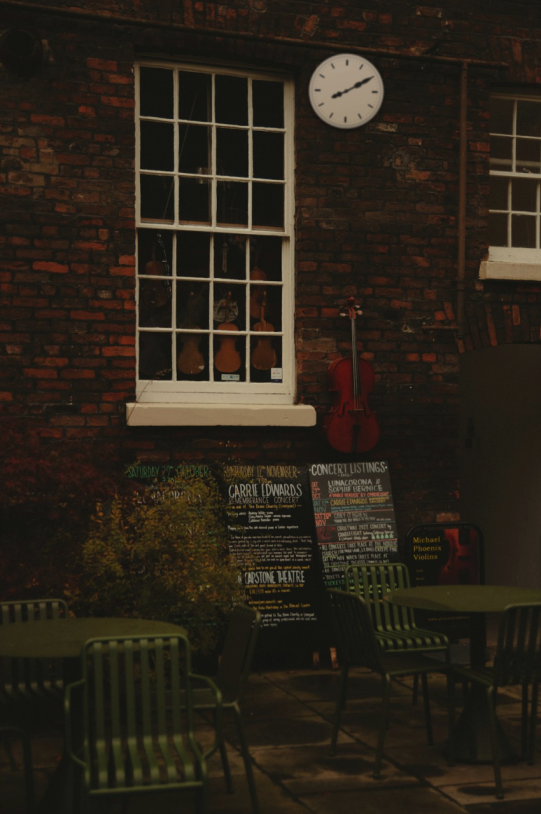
8:10
